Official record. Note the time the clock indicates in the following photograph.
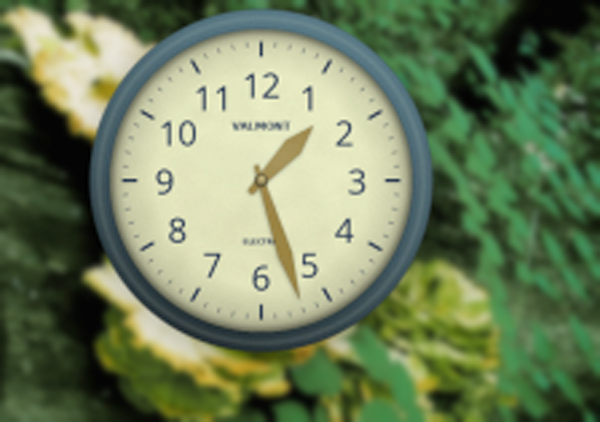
1:27
